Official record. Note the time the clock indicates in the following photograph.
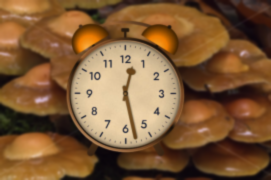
12:28
